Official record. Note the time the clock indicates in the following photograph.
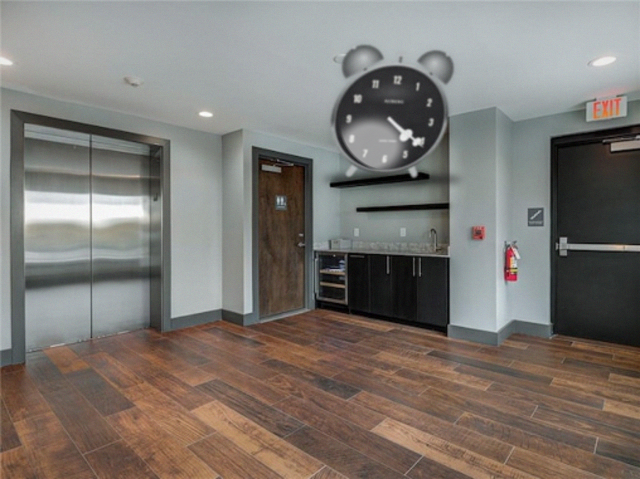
4:21
